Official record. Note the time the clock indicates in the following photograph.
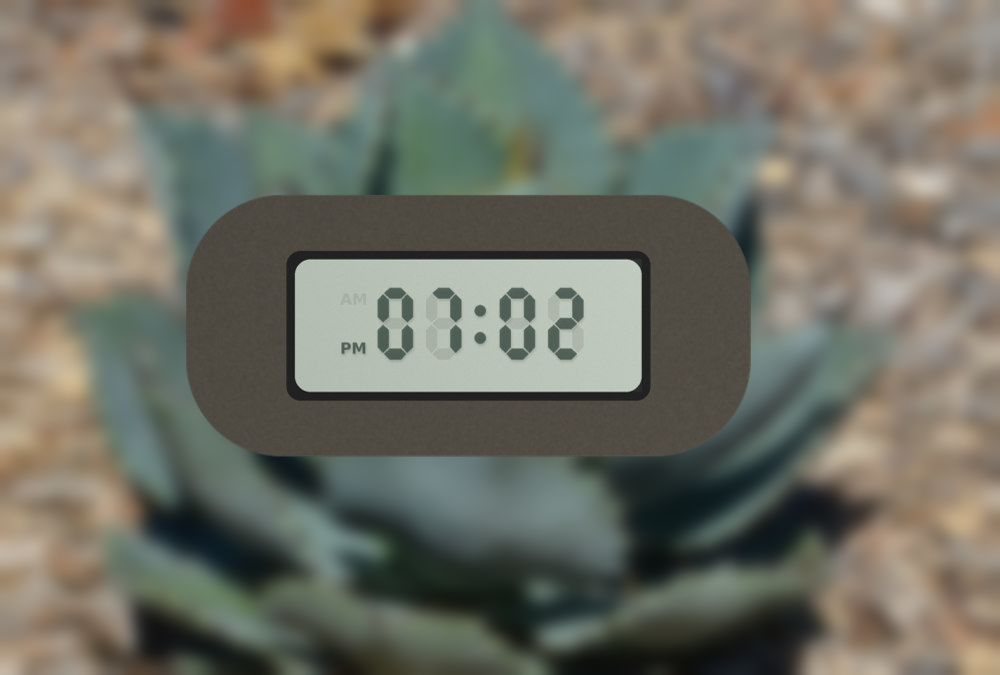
7:02
